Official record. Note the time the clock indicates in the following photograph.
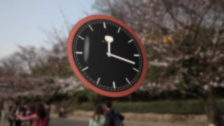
12:18
